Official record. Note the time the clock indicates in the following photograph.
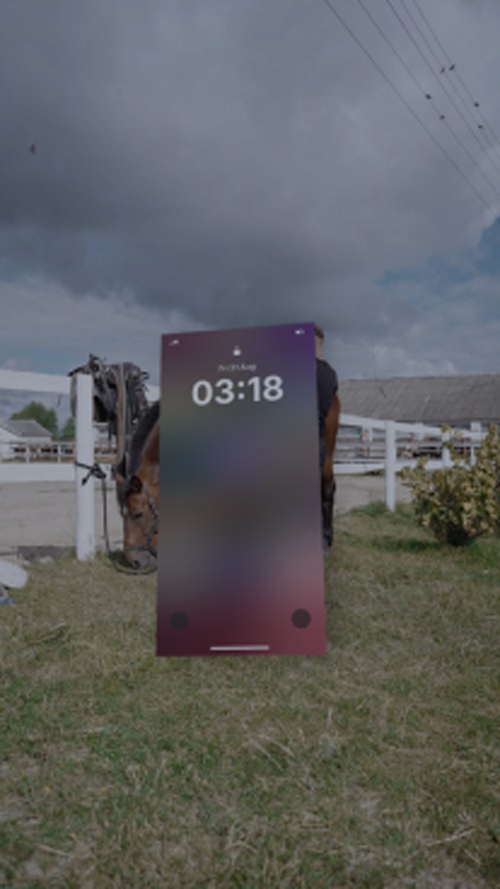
3:18
